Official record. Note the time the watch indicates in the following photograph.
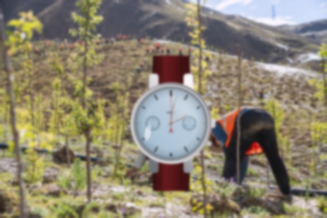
2:02
